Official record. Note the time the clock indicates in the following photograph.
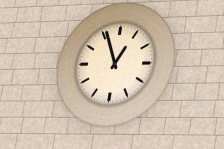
12:56
